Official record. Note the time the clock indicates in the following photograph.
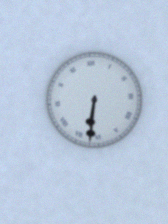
6:32
